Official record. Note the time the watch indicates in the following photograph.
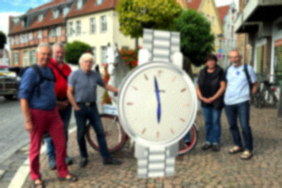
5:58
